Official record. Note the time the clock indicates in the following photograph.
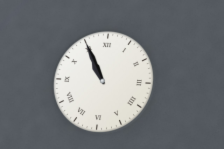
10:55
